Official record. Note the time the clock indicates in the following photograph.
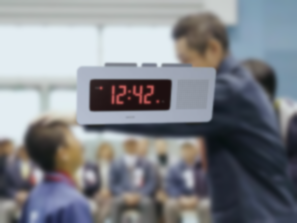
12:42
